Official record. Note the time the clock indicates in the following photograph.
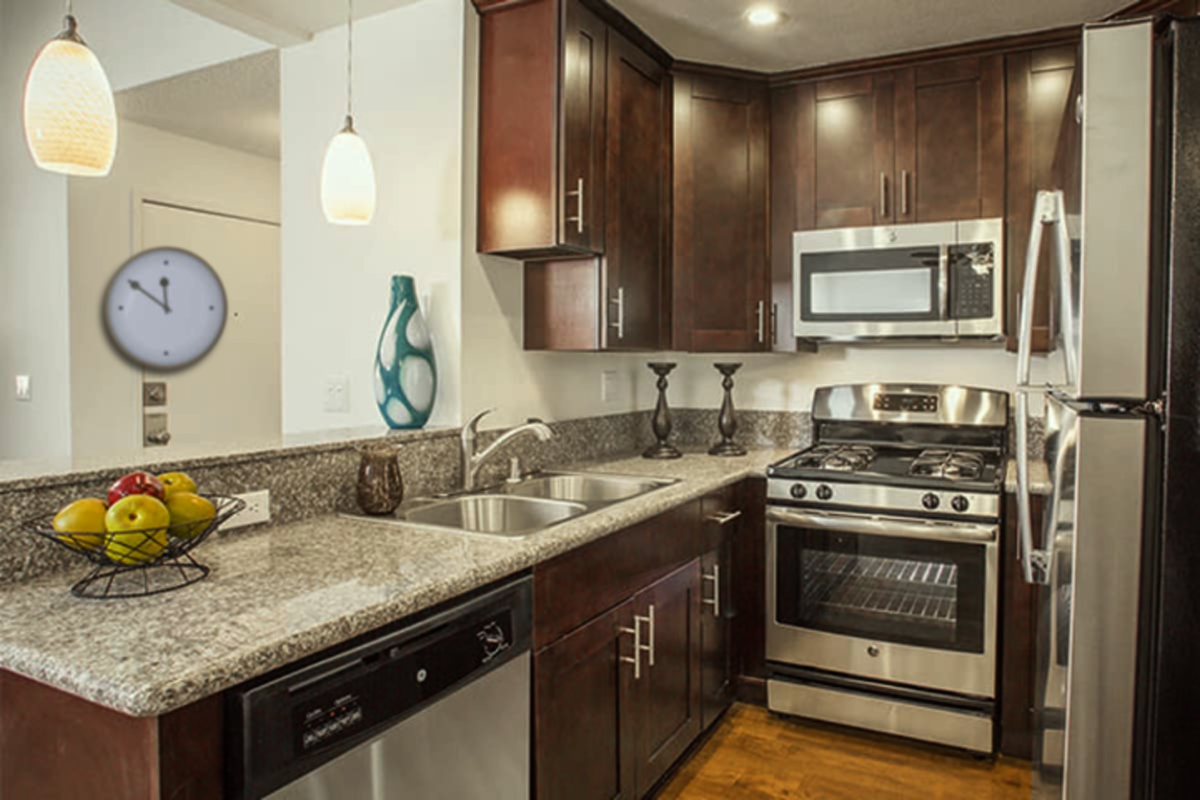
11:51
